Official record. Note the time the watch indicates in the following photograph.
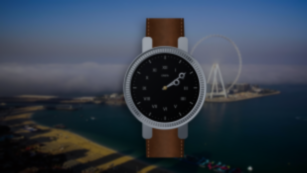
2:09
